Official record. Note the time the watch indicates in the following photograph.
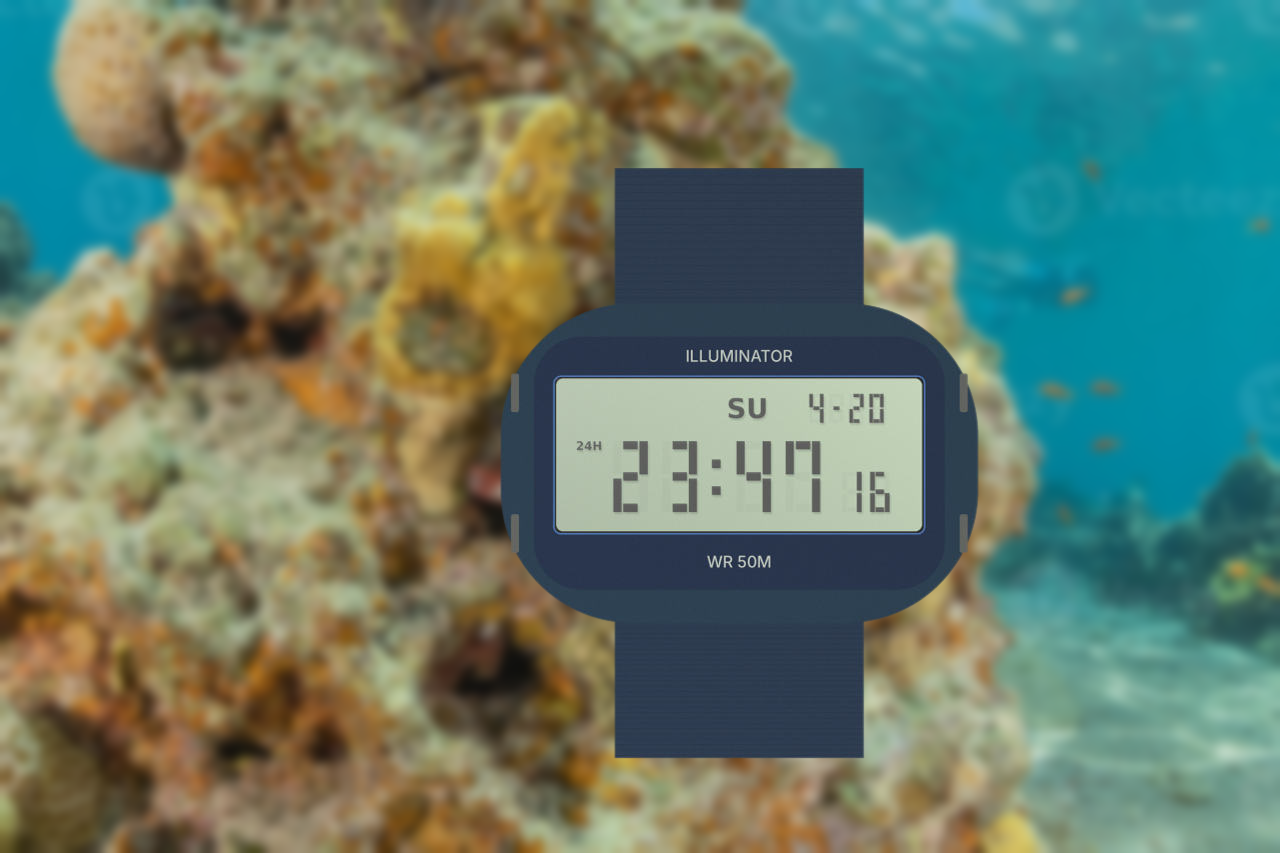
23:47:16
